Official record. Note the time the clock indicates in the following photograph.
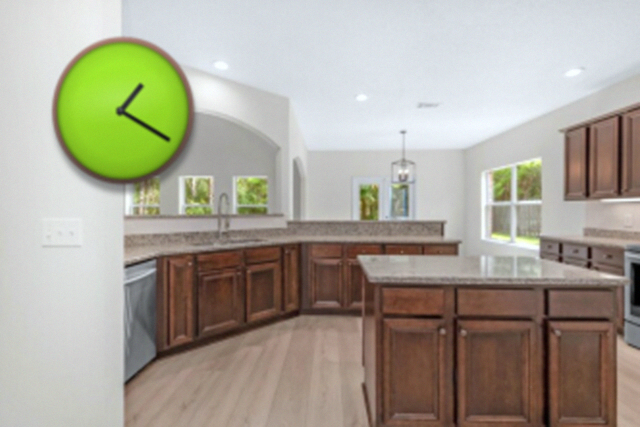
1:20
